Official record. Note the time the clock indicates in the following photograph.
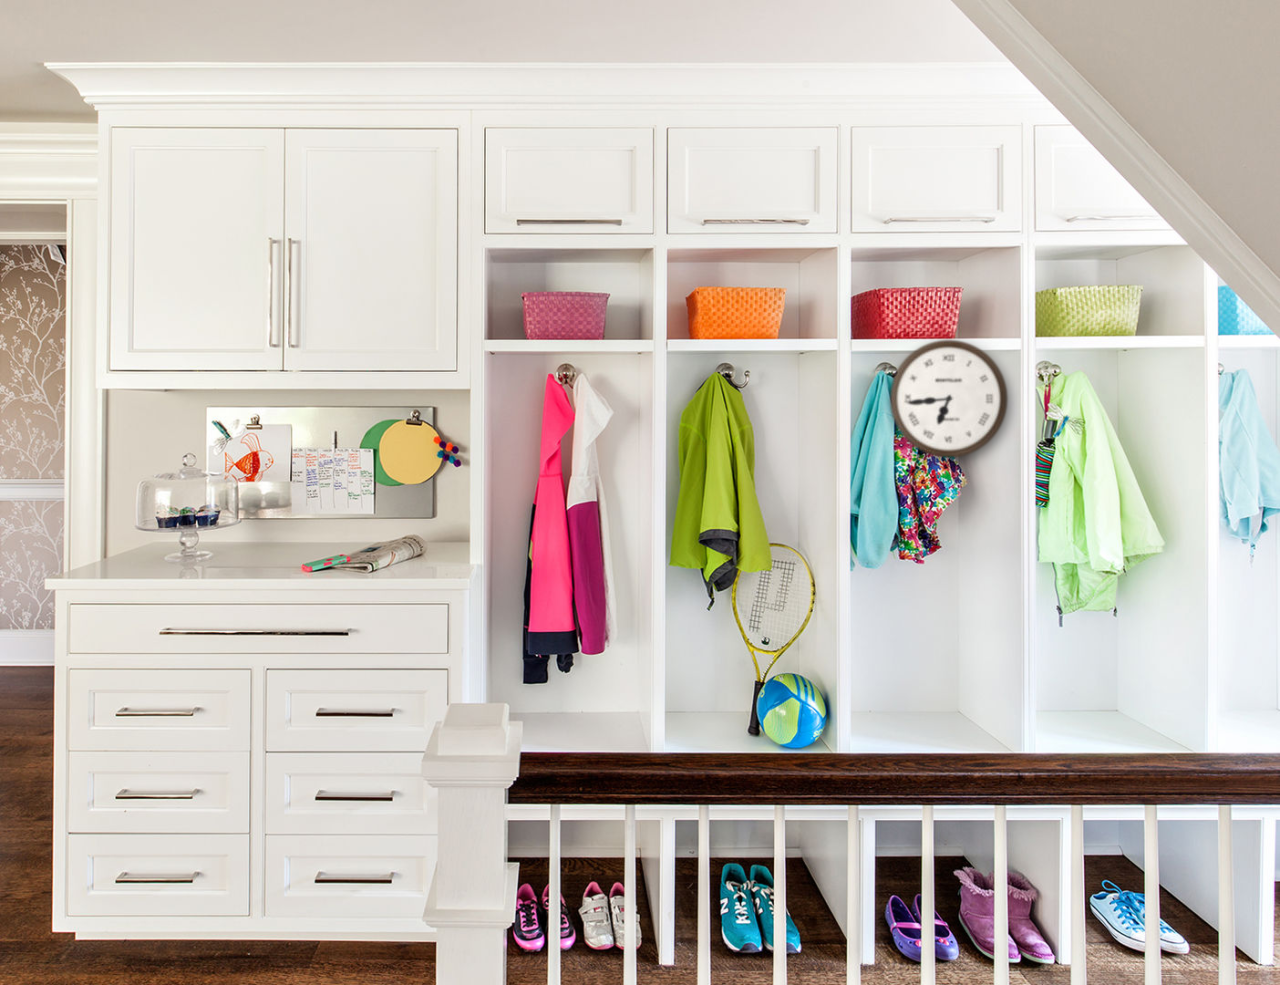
6:44
